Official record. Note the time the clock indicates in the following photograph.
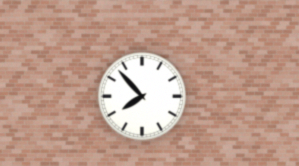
7:53
